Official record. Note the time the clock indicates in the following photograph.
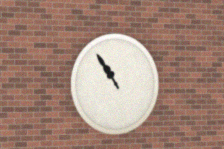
10:54
